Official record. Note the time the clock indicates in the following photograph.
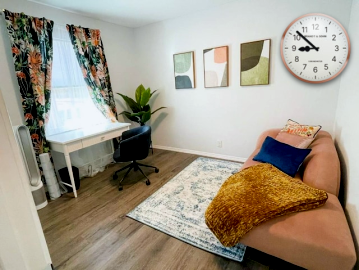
8:52
